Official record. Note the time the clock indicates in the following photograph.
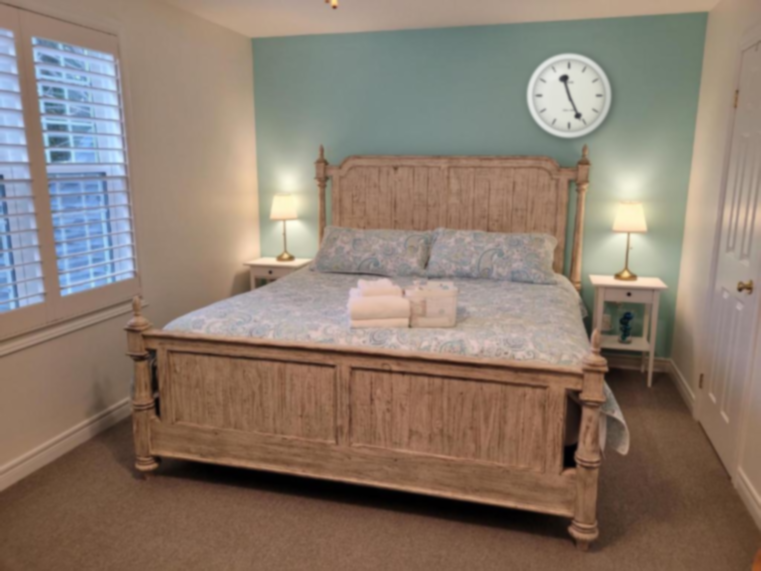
11:26
